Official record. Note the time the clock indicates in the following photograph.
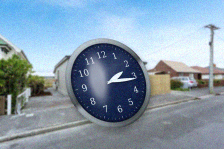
2:16
